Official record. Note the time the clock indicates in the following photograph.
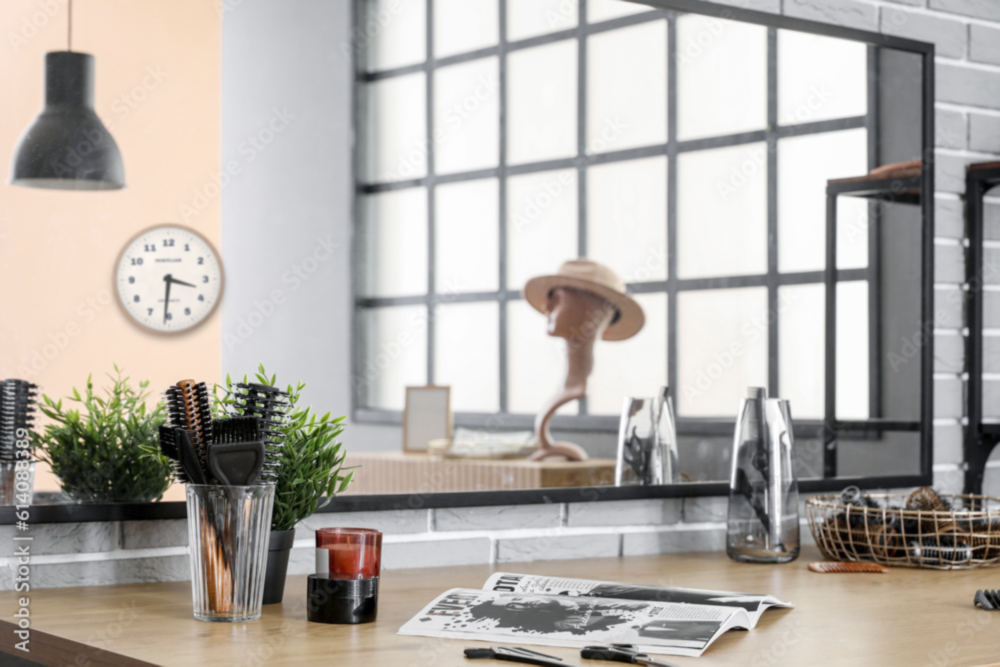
3:31
